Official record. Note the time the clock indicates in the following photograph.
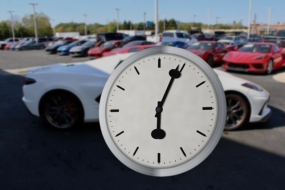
6:04
